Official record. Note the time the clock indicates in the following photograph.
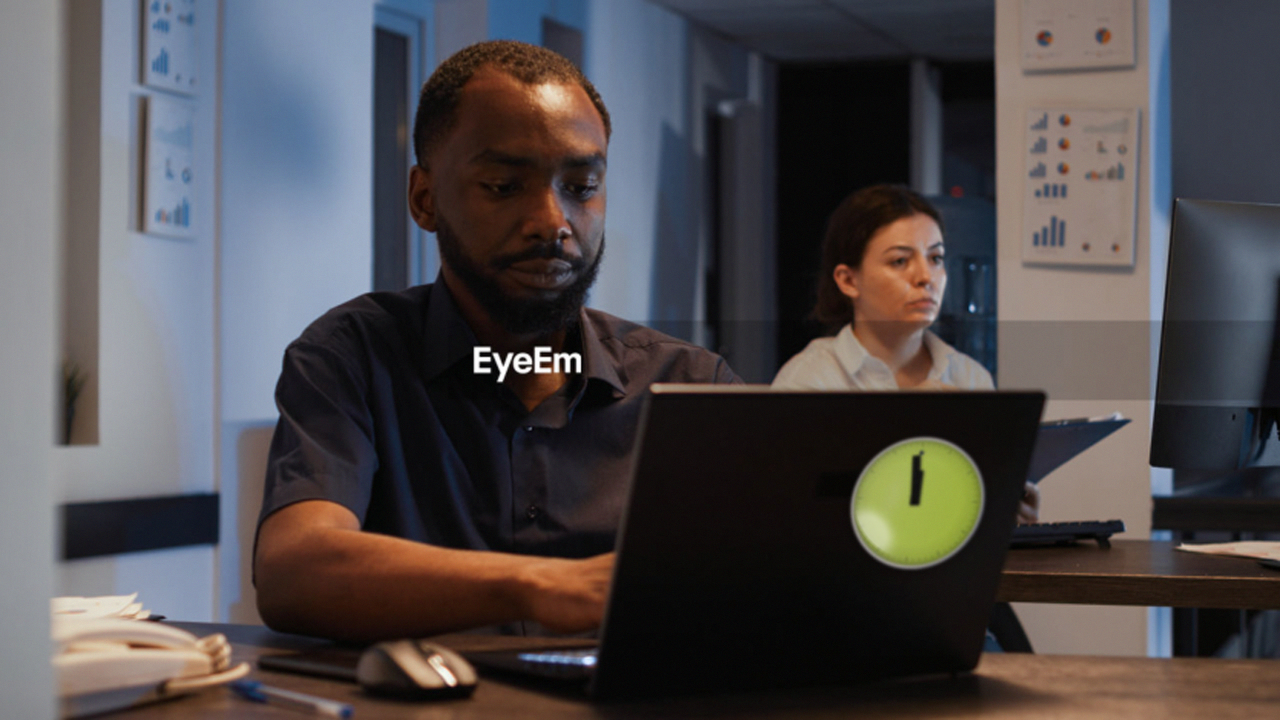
11:59
